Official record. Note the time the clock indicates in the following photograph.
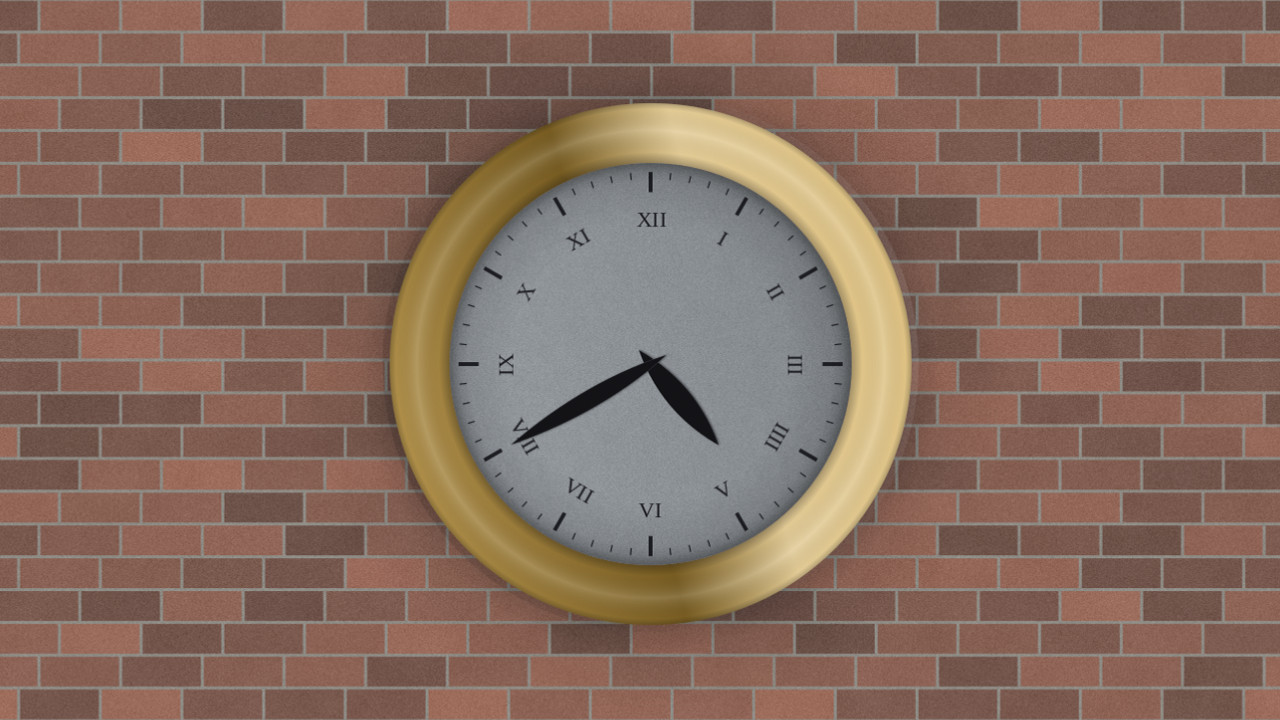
4:40
